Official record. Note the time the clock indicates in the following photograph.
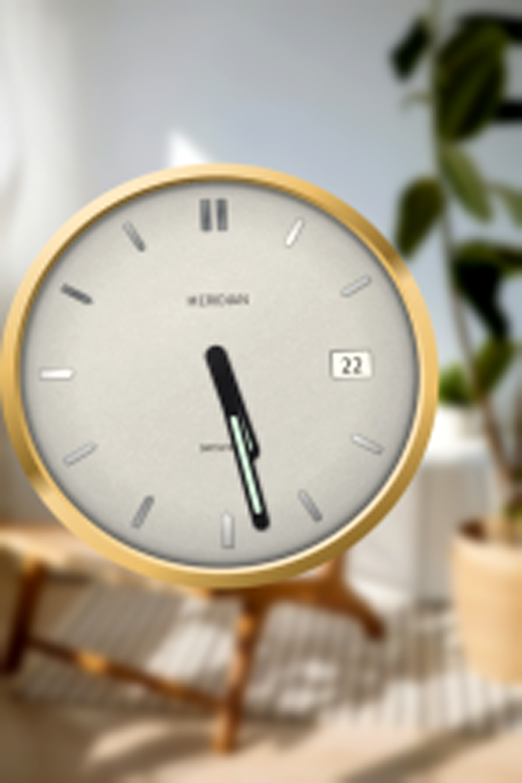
5:28
